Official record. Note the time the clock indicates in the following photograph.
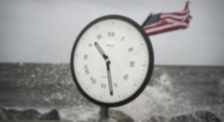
10:27
